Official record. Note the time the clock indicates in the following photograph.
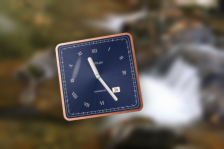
11:25
